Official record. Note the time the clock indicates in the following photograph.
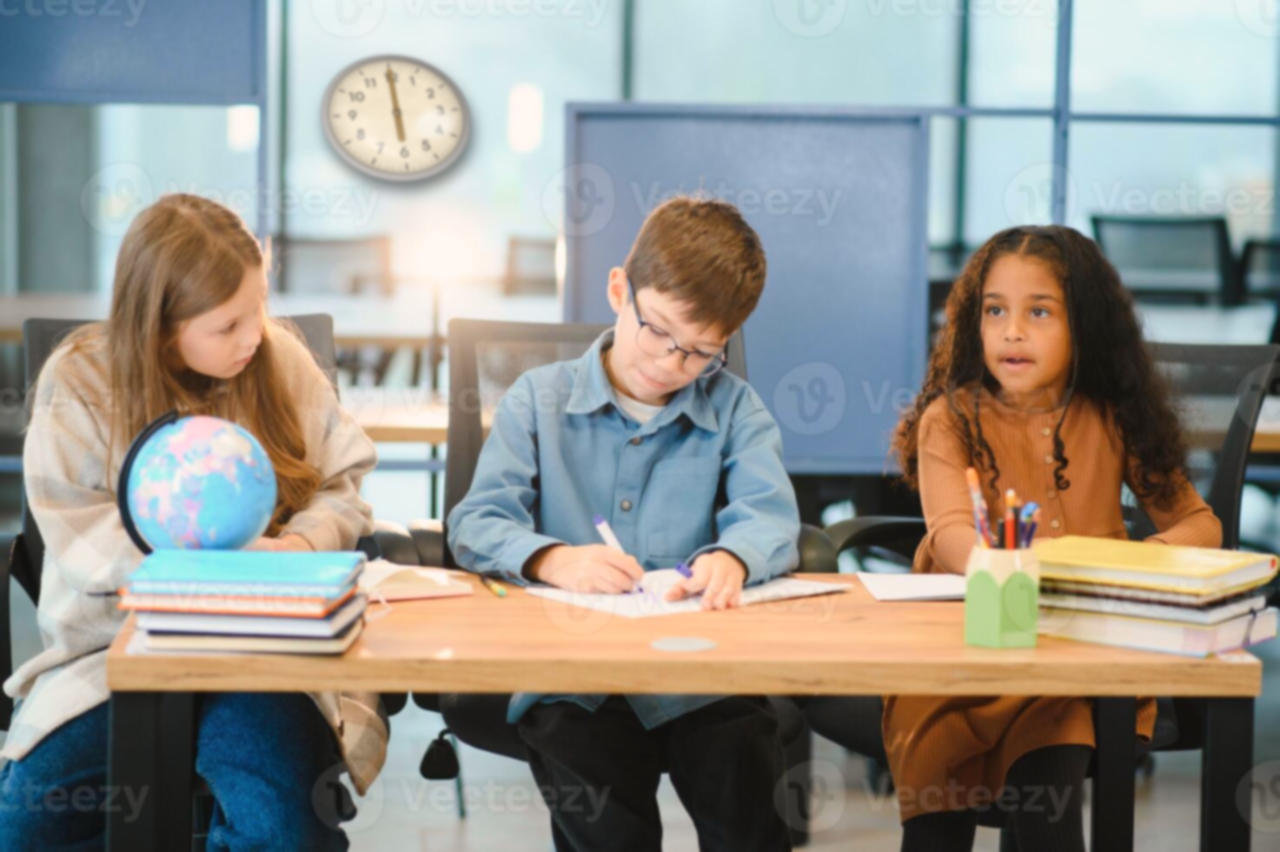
6:00
